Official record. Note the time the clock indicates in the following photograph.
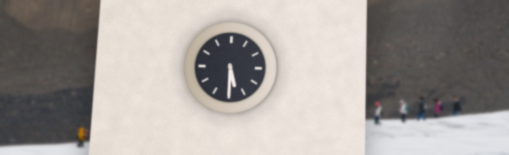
5:30
